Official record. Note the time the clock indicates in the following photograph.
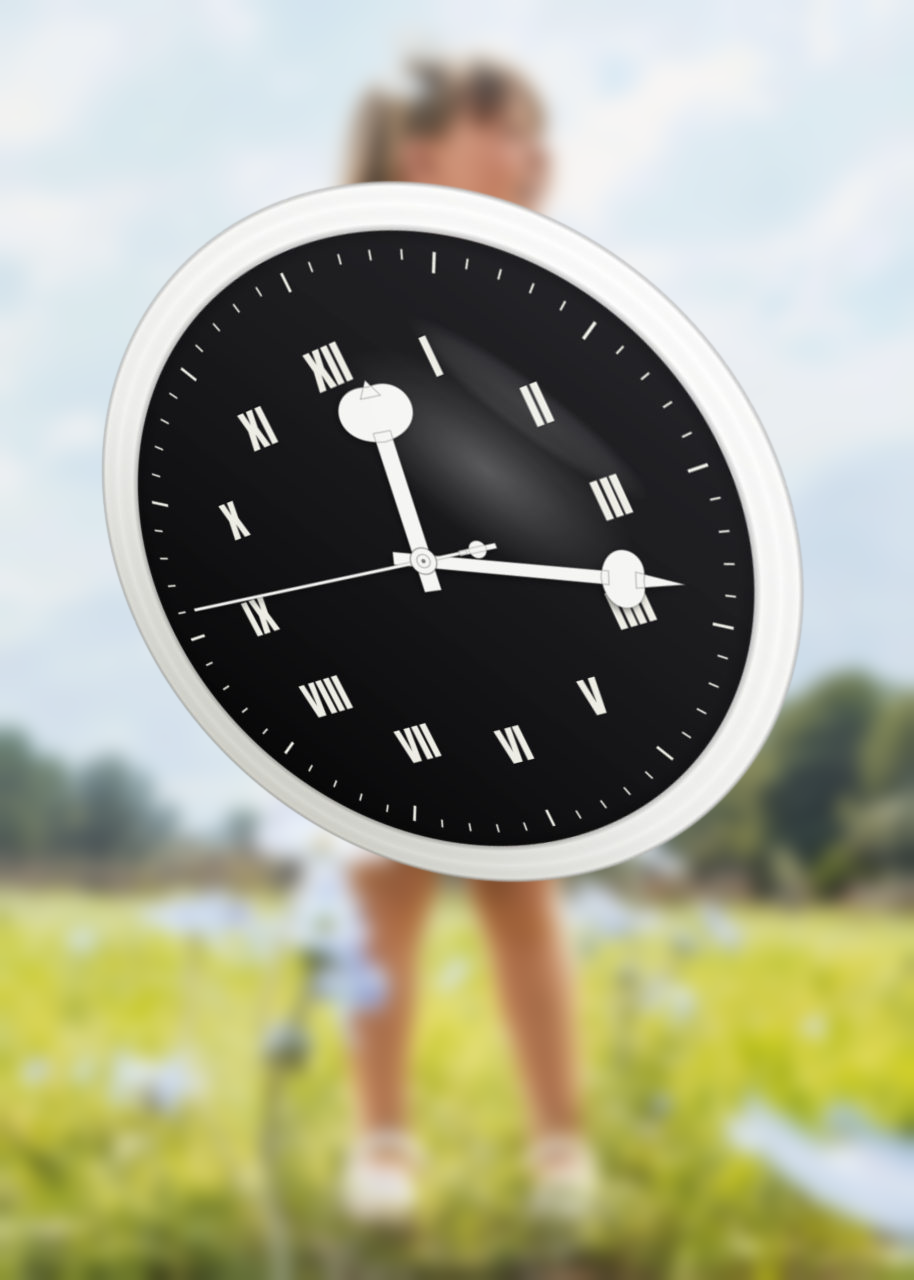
12:18:46
